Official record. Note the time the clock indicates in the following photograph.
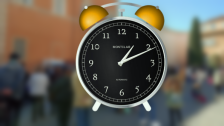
1:11
